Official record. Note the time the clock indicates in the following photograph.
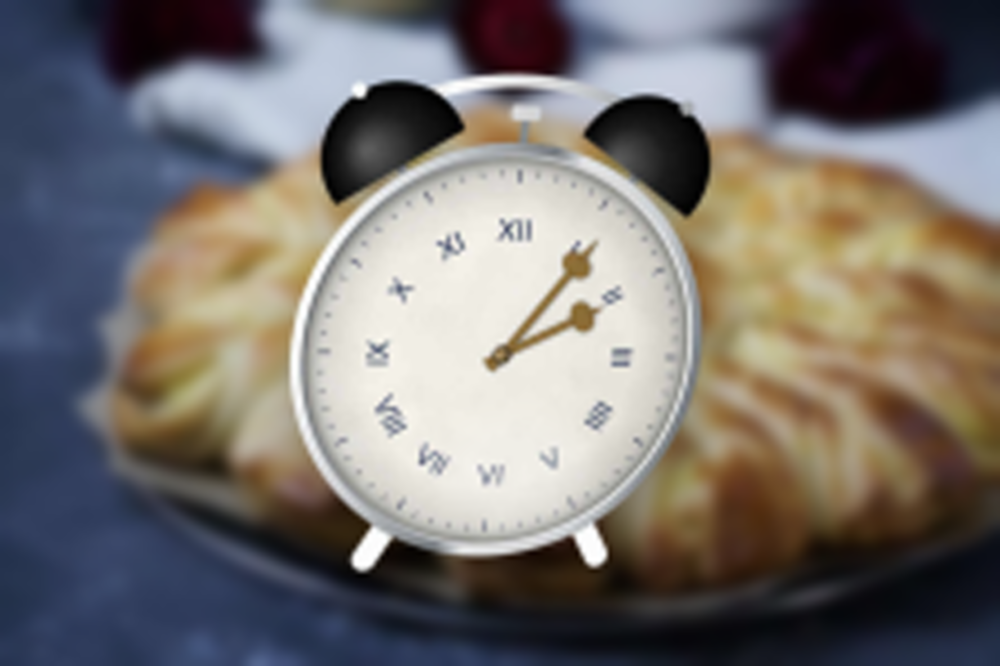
2:06
